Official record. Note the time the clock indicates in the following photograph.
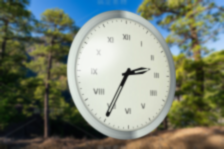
2:35
